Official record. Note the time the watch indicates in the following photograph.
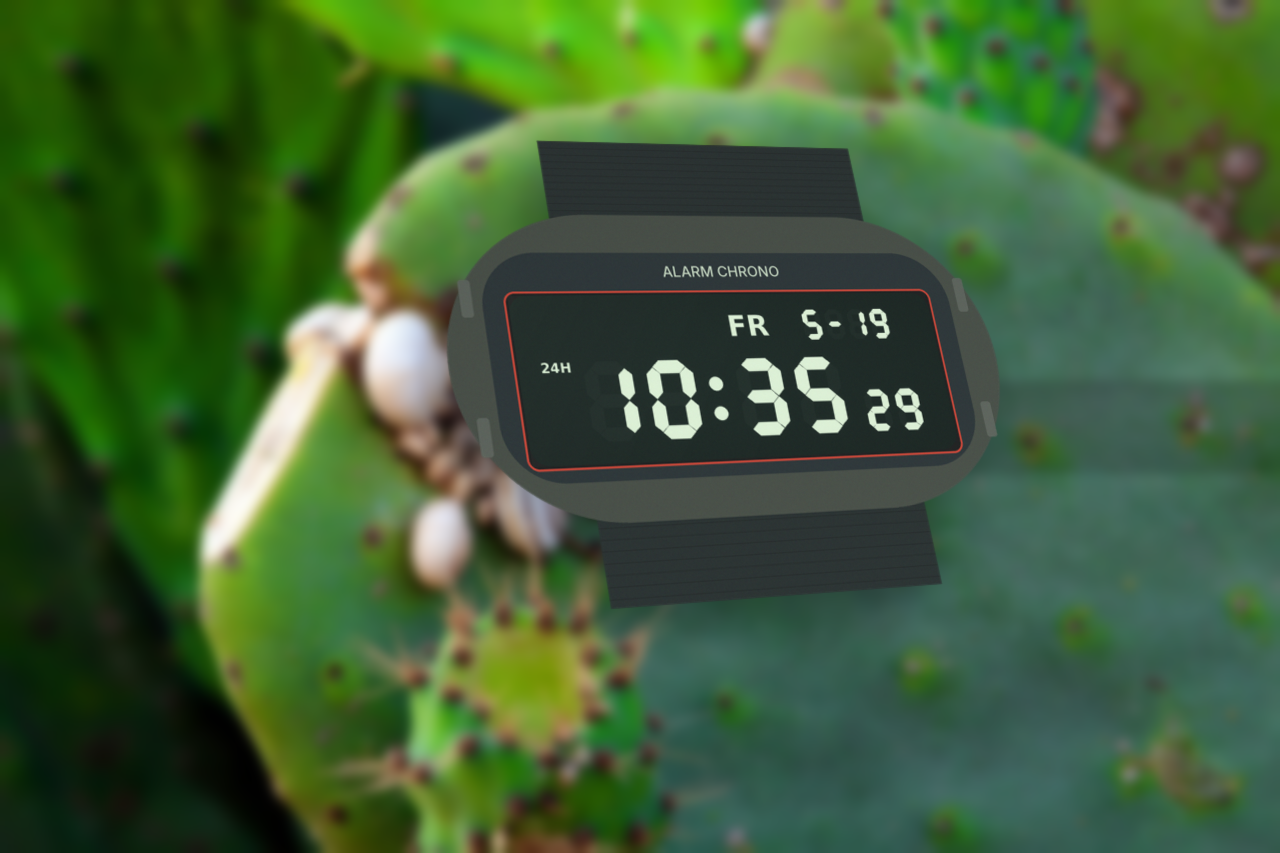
10:35:29
